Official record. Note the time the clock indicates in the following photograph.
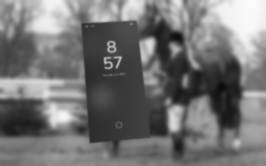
8:57
